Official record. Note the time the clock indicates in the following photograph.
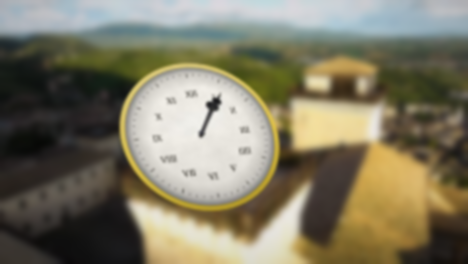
1:06
